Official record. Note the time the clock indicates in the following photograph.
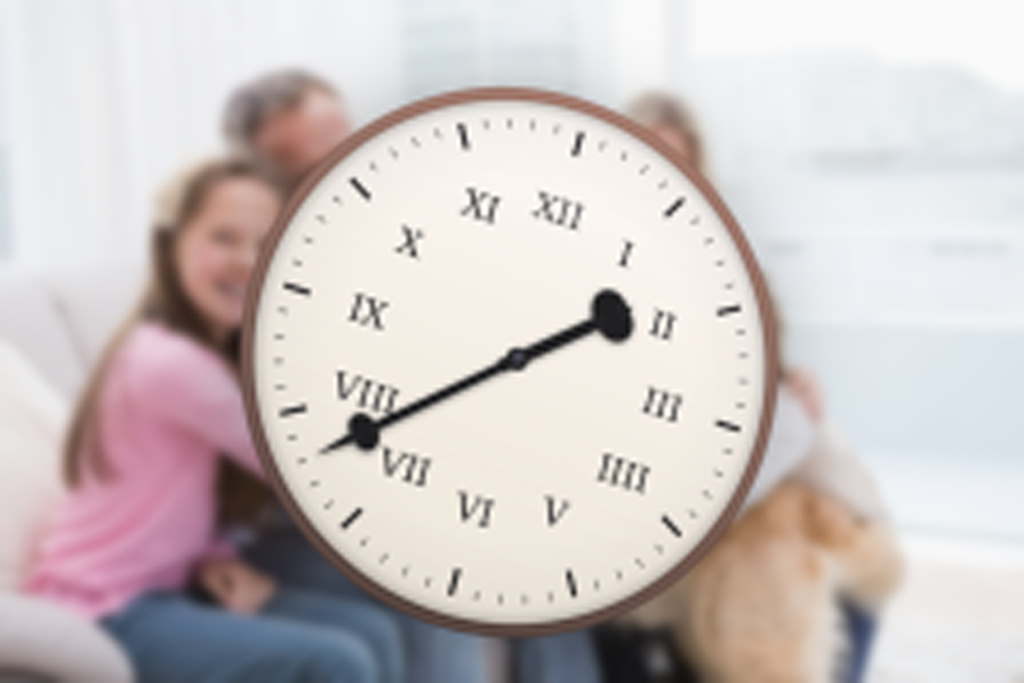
1:38
